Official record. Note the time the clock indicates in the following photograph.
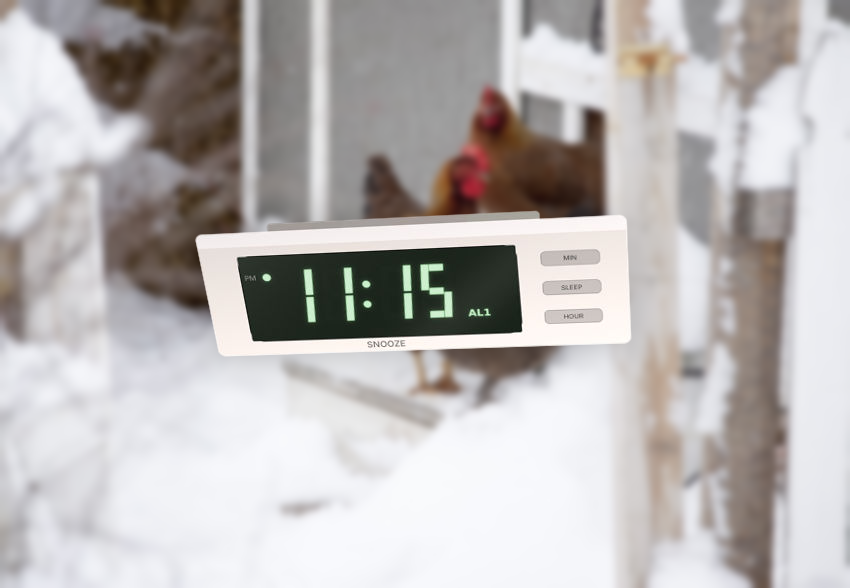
11:15
